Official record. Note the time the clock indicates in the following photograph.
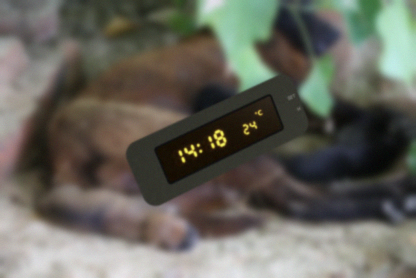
14:18
